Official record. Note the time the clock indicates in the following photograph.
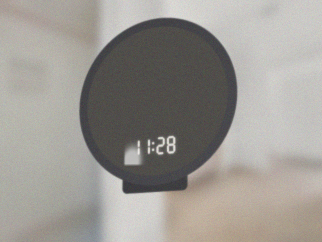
11:28
